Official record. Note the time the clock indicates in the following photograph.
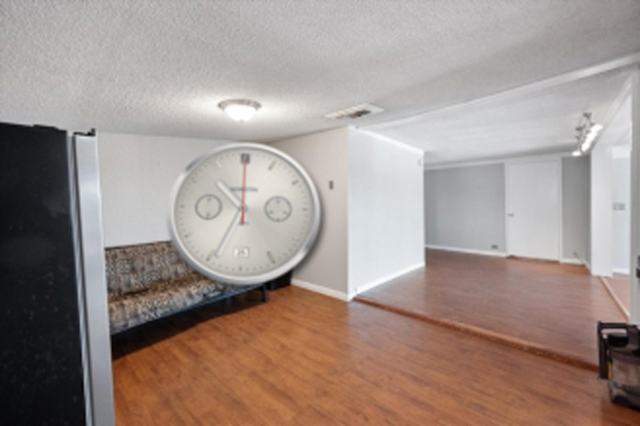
10:34
